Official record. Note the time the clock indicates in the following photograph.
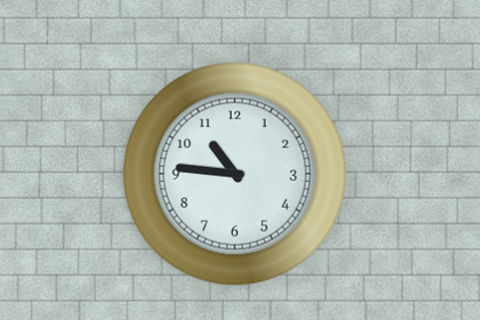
10:46
